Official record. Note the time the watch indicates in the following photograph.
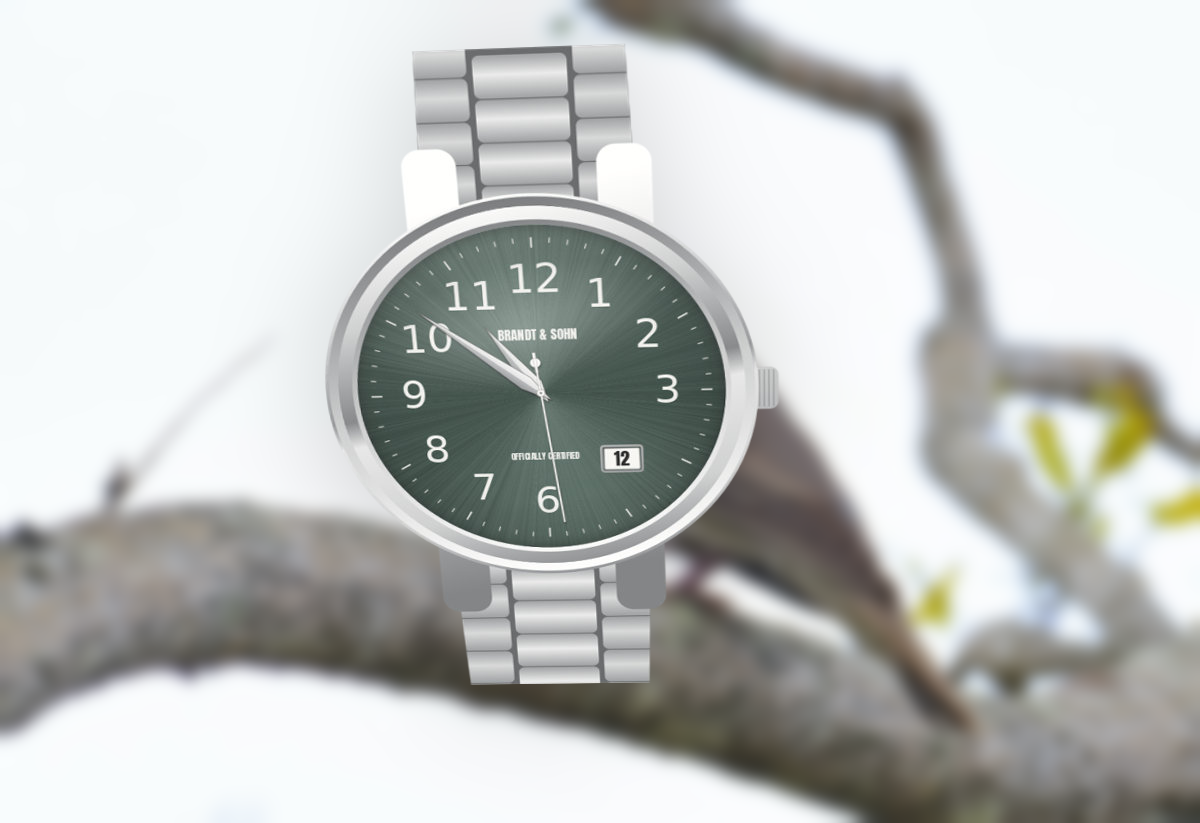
10:51:29
